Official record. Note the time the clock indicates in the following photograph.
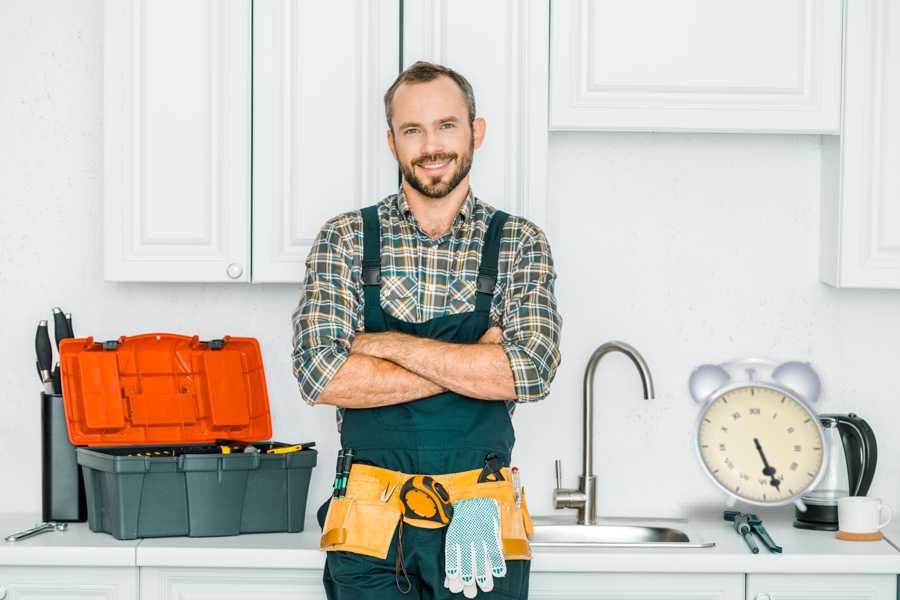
5:27
